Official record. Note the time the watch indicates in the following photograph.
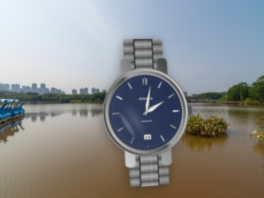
2:02
